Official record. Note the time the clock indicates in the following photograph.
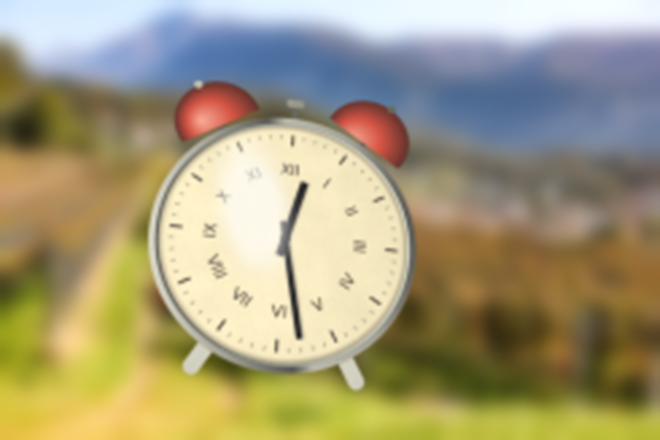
12:28
